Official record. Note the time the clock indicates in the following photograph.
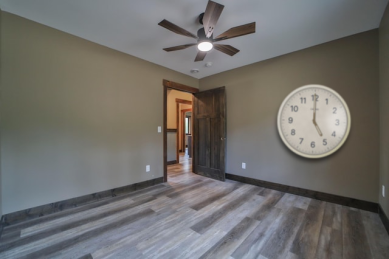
5:00
